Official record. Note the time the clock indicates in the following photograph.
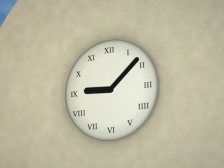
9:08
